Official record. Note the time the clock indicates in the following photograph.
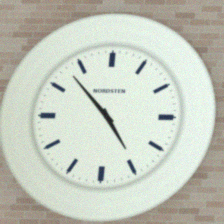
4:53
